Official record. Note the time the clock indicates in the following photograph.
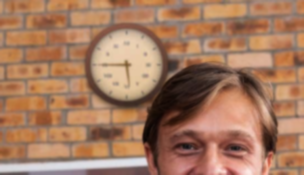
5:45
